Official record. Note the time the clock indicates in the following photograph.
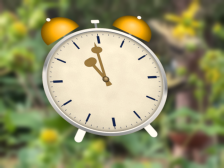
10:59
